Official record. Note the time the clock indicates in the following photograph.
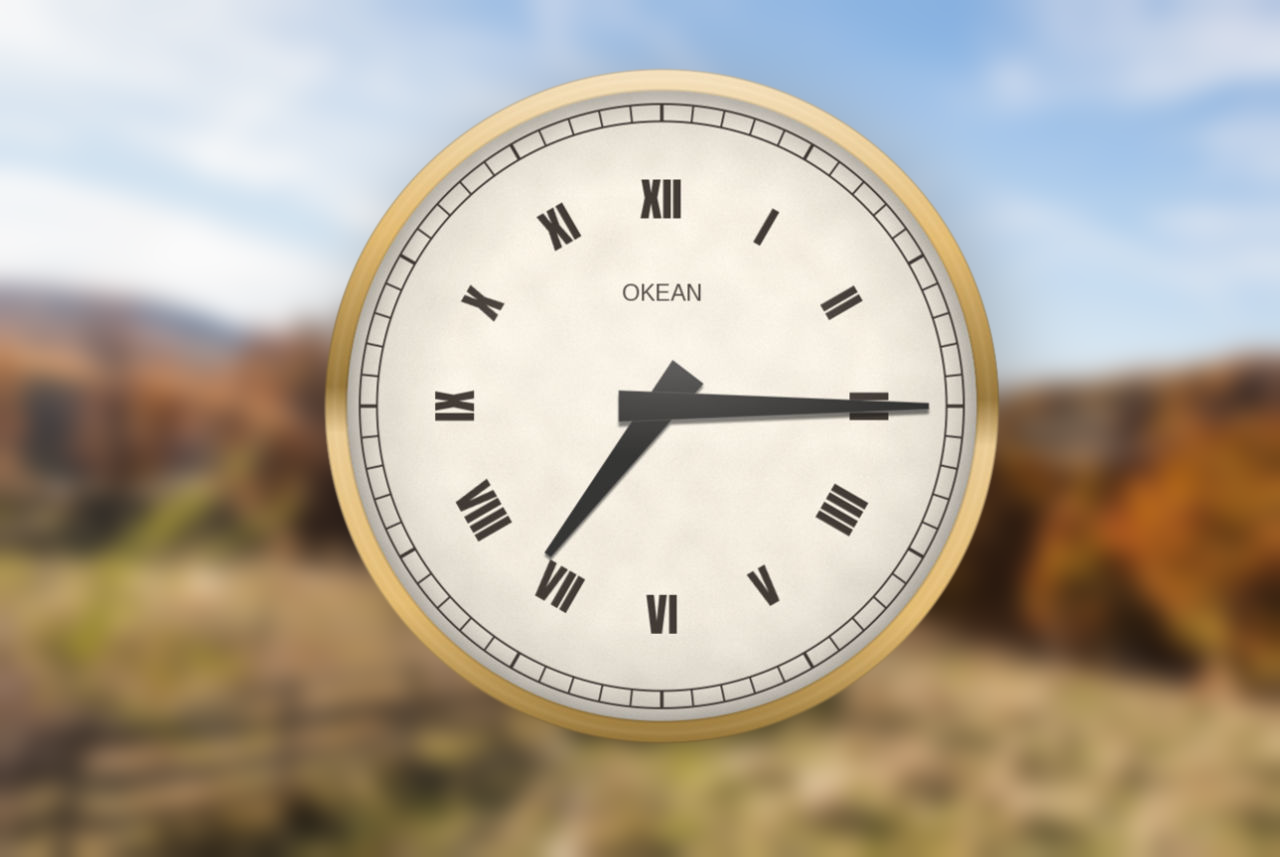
7:15
